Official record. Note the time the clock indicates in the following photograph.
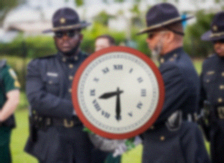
8:30
